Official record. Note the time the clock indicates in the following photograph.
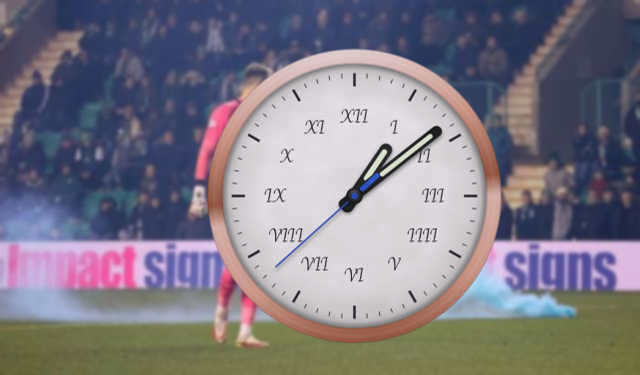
1:08:38
